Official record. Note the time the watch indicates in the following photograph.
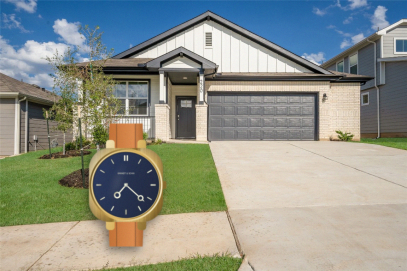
7:22
